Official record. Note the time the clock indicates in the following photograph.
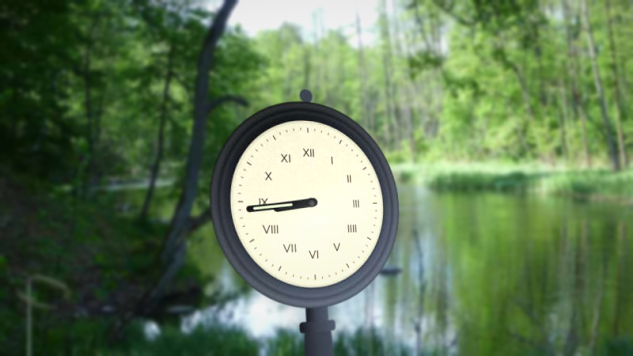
8:44
